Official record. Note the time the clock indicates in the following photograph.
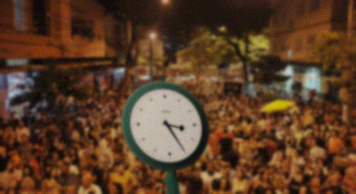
3:25
